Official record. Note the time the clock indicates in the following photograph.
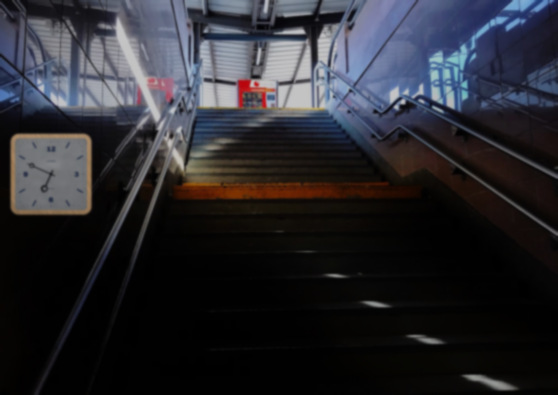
6:49
